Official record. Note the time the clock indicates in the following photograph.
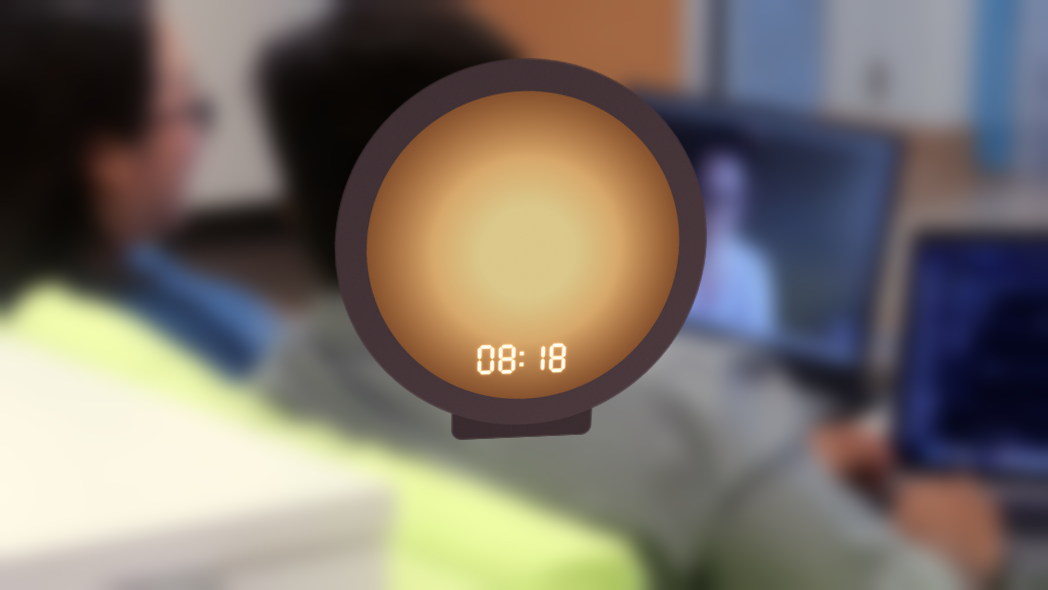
8:18
